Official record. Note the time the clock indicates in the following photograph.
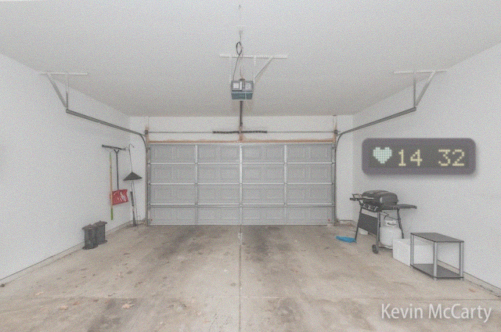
14:32
